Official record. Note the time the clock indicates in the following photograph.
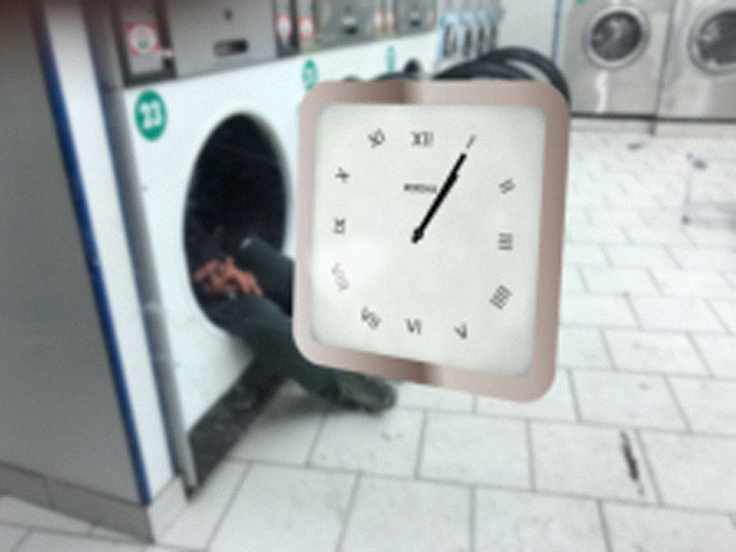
1:05
